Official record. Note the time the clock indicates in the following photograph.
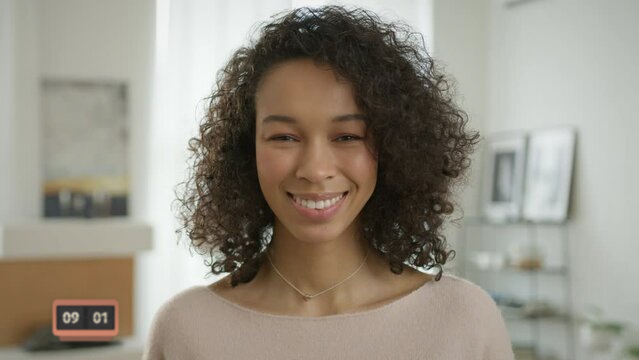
9:01
